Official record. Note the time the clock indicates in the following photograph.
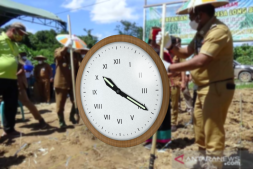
10:20
